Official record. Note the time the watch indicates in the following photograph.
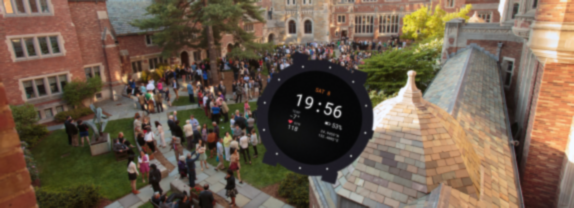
19:56
